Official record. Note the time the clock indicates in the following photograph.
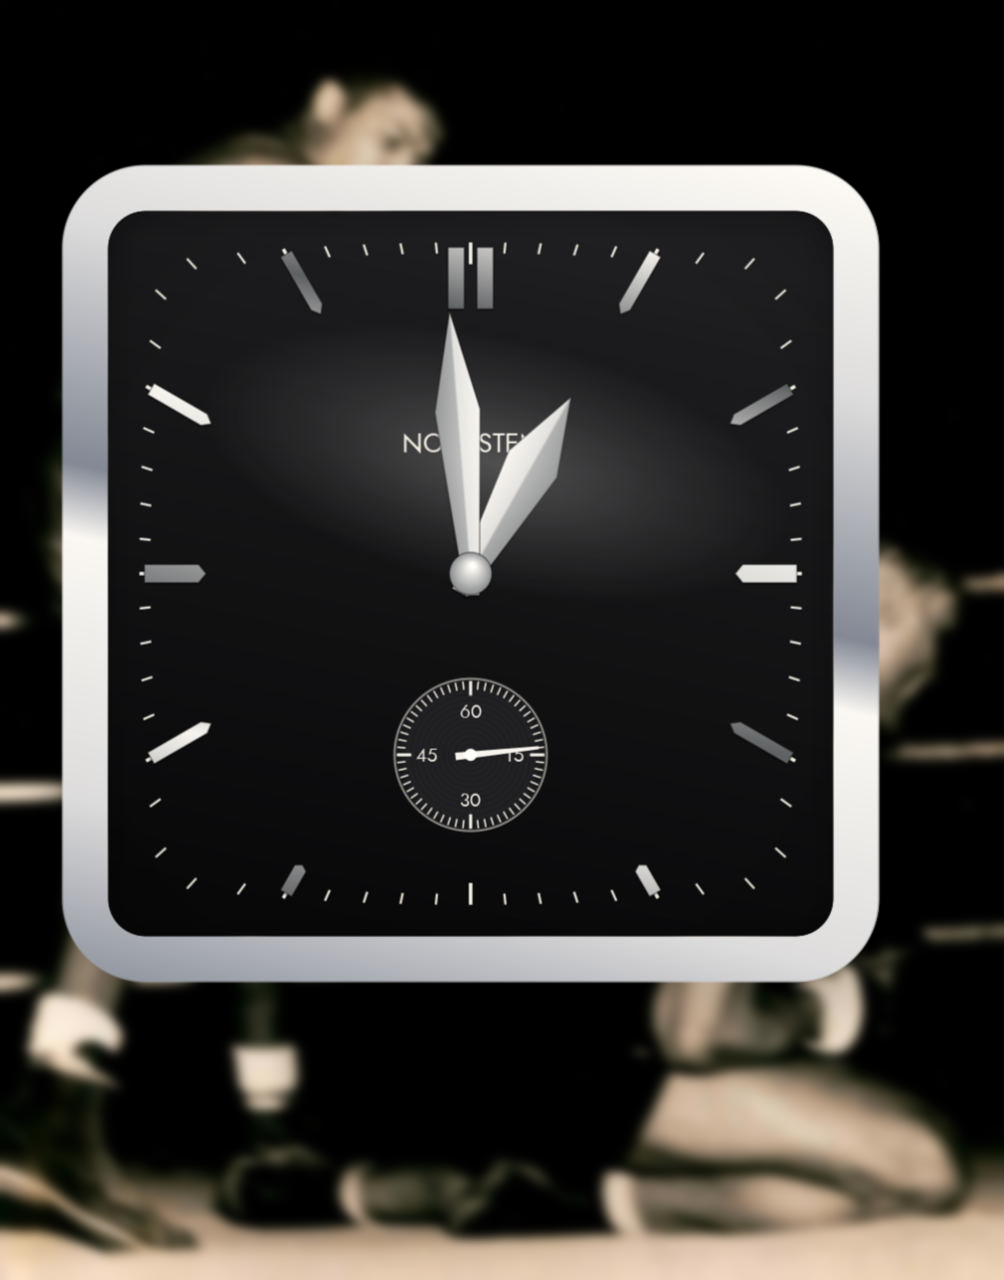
12:59:14
